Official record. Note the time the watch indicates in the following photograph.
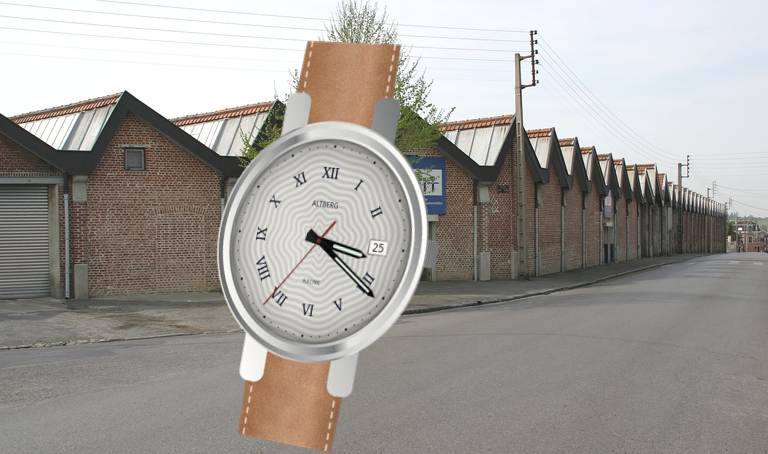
3:20:36
